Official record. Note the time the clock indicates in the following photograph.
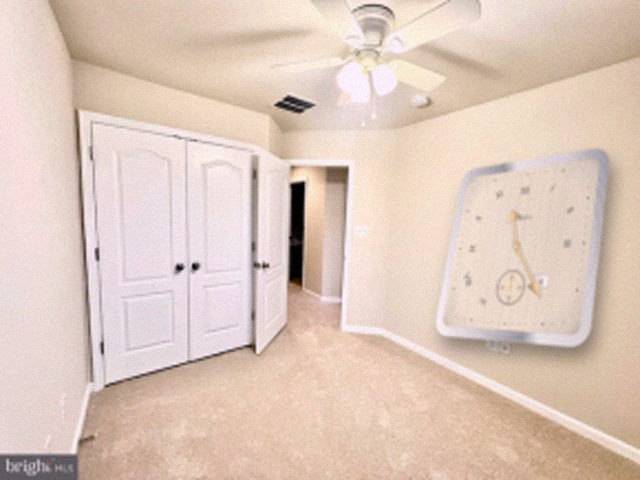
11:24
